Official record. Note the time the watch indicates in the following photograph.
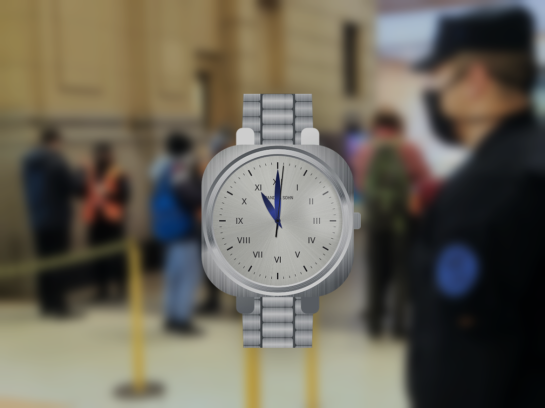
11:00:01
